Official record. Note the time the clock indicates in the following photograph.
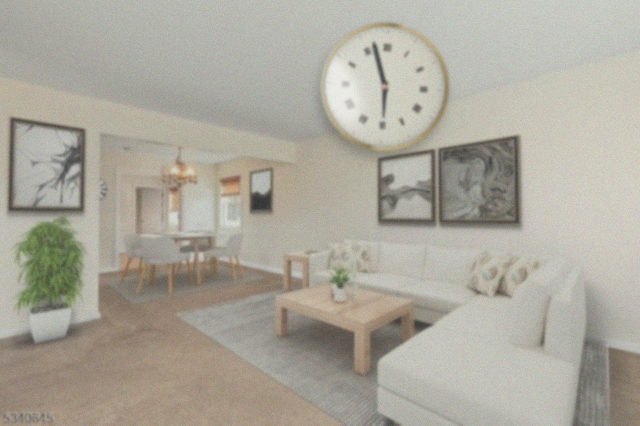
5:57
